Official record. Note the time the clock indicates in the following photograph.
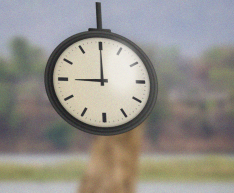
9:00
